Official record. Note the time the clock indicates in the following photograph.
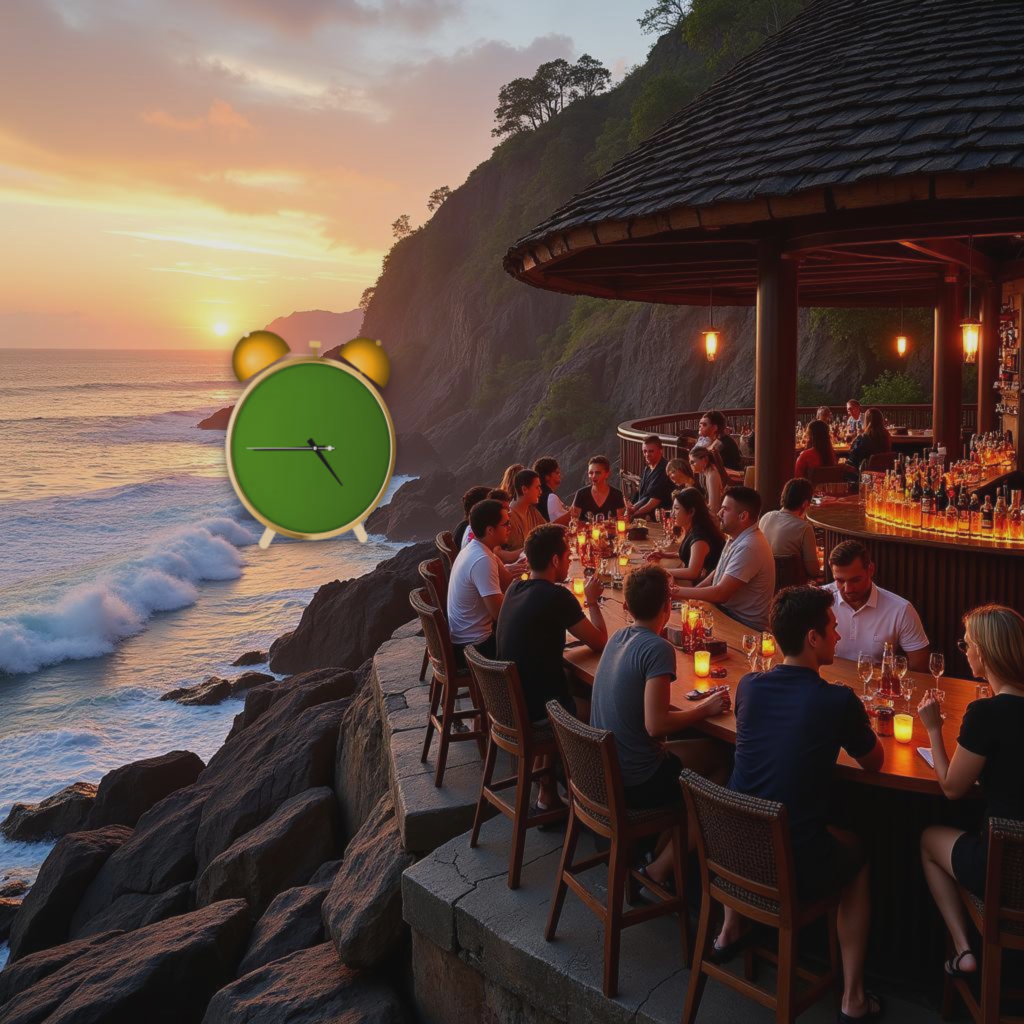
4:44:45
